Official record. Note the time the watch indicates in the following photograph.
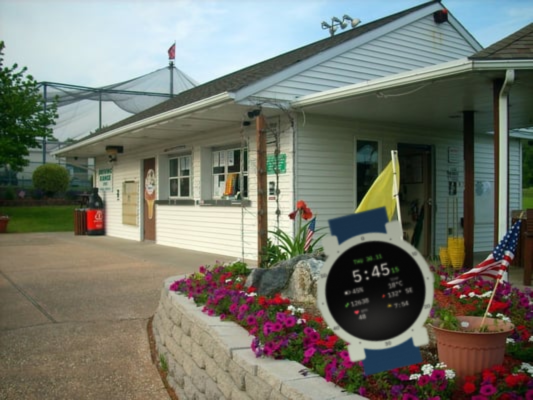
5:45
